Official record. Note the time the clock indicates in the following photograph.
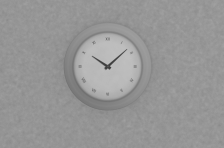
10:08
